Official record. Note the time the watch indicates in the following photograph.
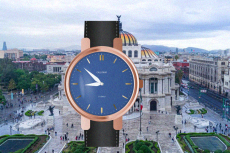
8:52
